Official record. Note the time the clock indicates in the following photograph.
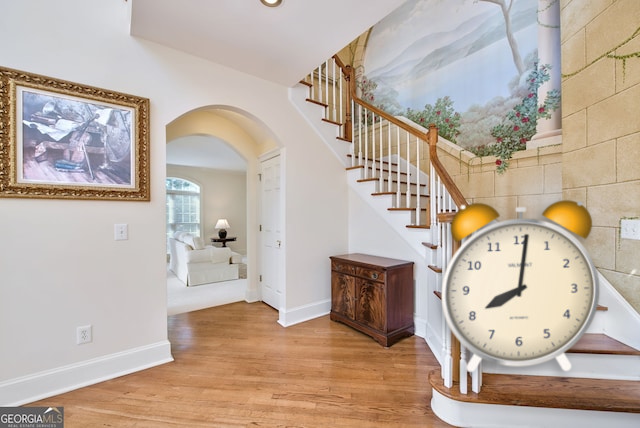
8:01
